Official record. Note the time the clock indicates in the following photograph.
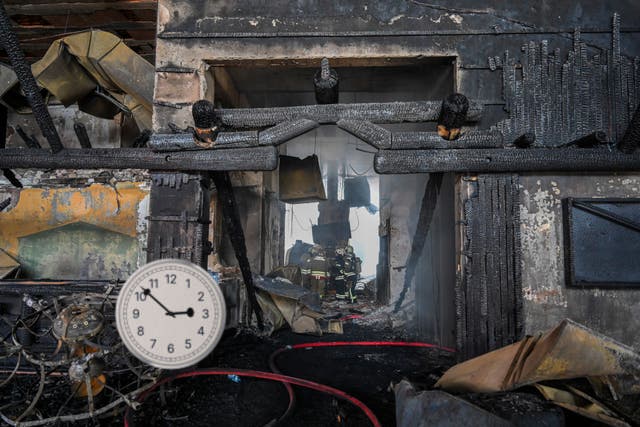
2:52
